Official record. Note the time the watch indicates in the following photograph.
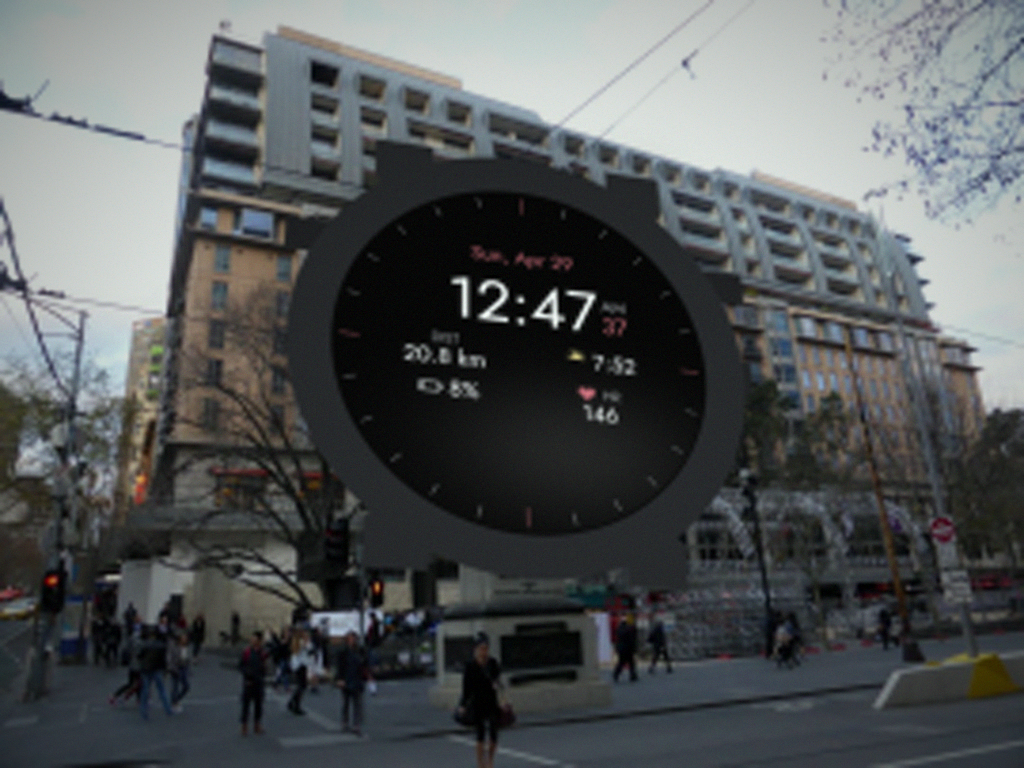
12:47
